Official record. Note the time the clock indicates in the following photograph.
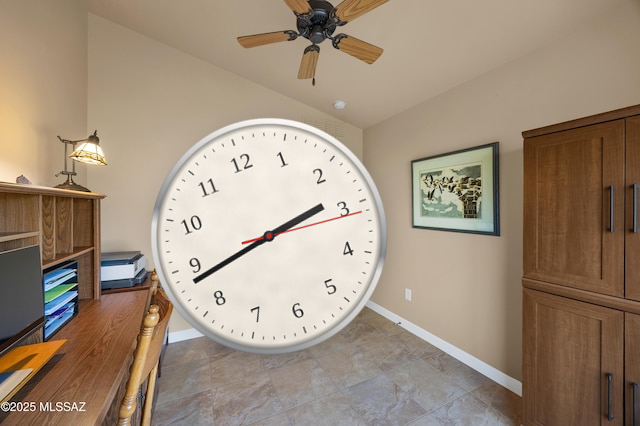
2:43:16
